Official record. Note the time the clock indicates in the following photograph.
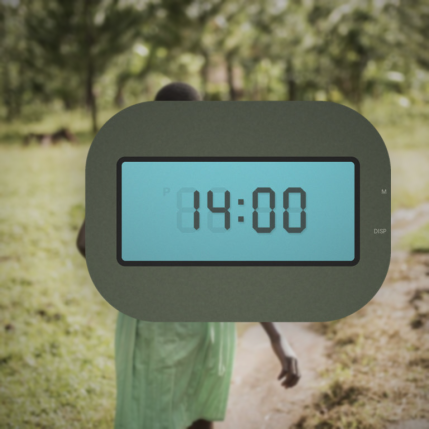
14:00
